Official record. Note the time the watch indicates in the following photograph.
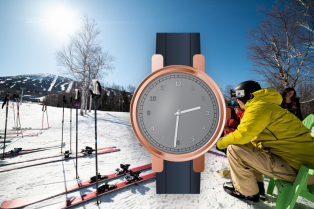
2:31
